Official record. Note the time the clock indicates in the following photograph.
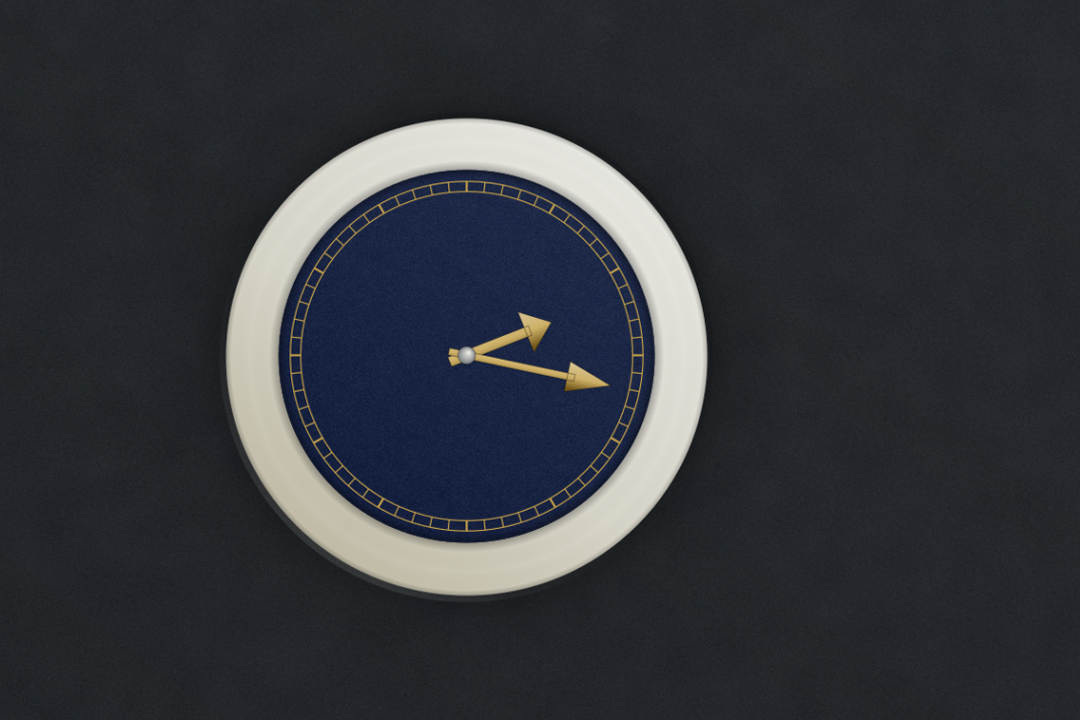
2:17
